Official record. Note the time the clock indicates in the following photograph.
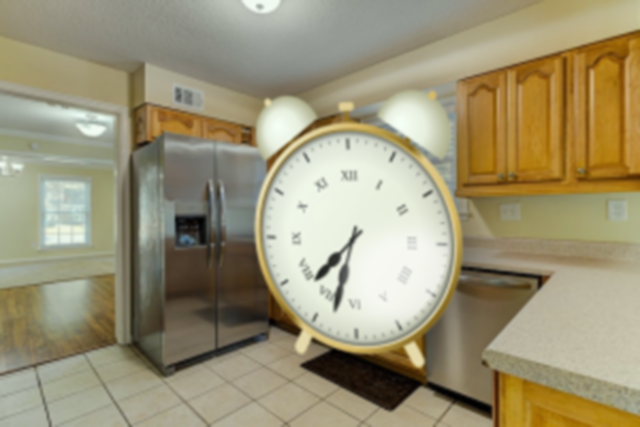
7:33
